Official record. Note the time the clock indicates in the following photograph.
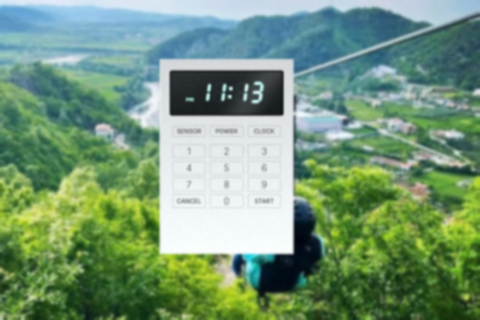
11:13
